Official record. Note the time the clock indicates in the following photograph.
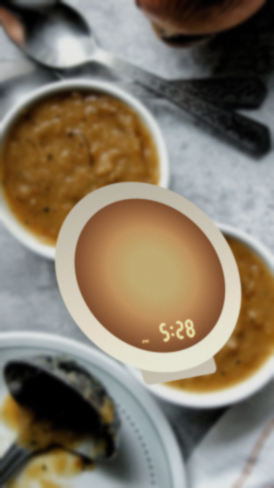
5:28
